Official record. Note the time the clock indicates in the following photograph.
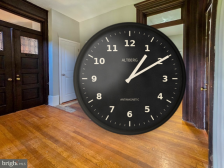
1:10
